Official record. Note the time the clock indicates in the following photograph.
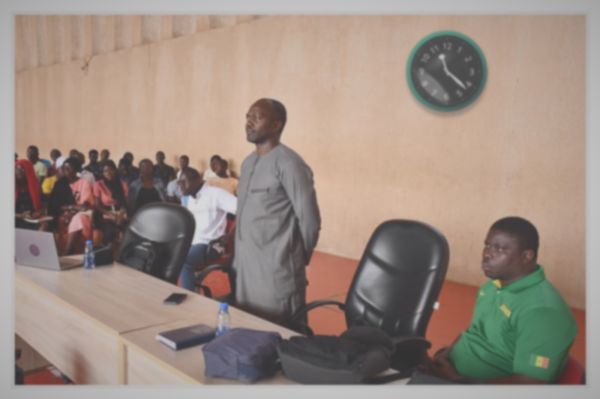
11:22
